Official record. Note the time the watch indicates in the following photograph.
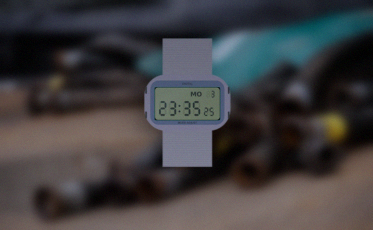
23:35:25
